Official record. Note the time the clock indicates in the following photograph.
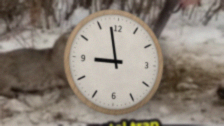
8:58
